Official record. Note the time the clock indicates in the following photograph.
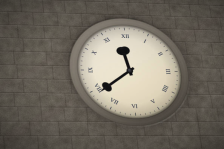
11:39
